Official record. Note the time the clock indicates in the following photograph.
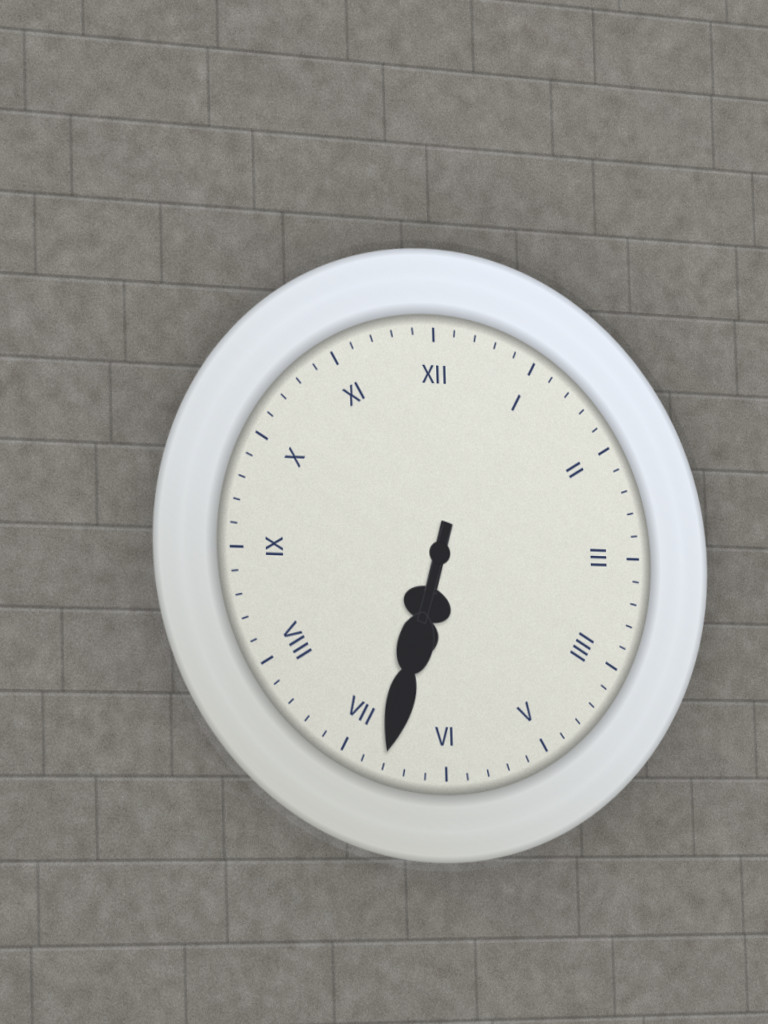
6:33
